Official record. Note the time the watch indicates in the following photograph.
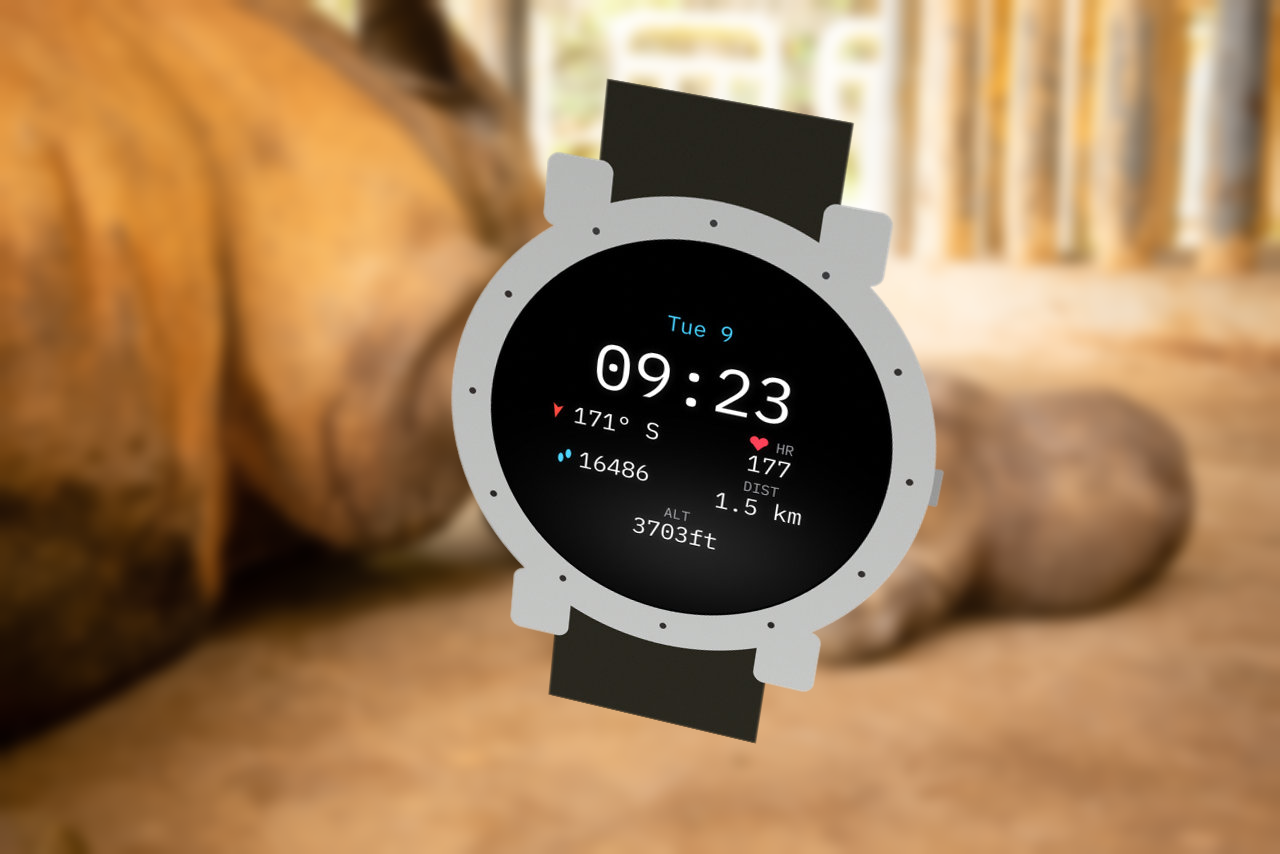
9:23
